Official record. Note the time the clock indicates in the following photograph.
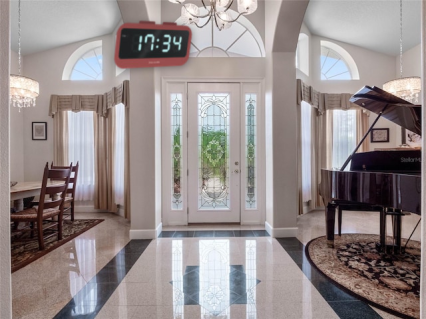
17:34
